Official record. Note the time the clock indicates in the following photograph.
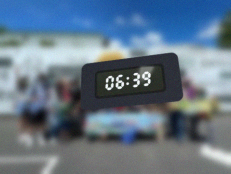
6:39
